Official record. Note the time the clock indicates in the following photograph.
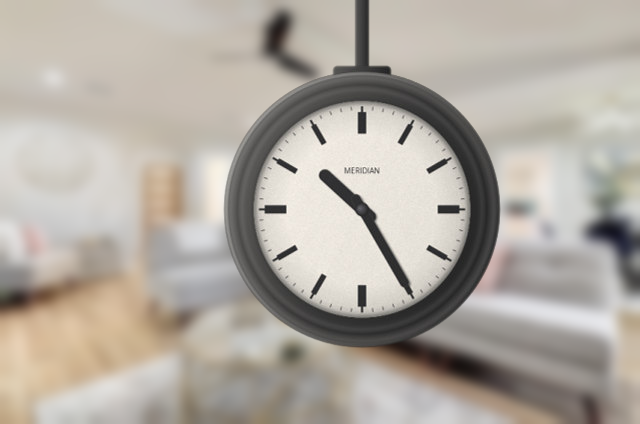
10:25
